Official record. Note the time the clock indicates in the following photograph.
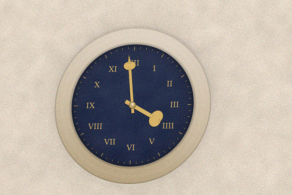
3:59
